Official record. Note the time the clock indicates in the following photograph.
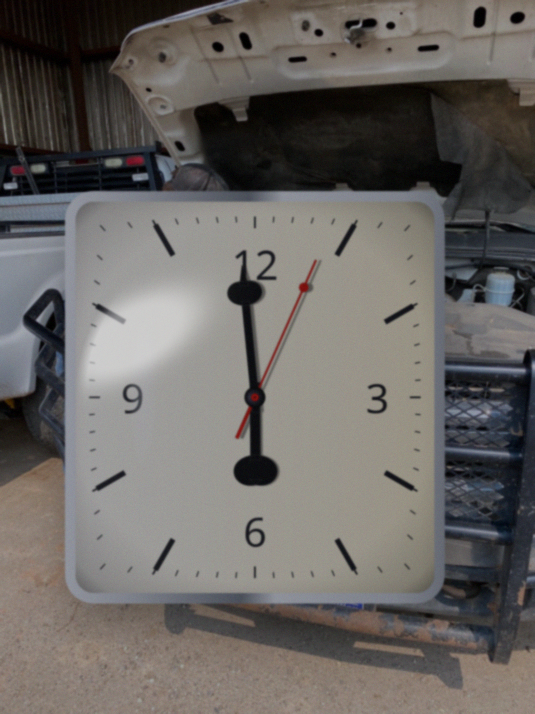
5:59:04
